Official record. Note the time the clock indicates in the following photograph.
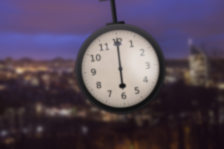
6:00
